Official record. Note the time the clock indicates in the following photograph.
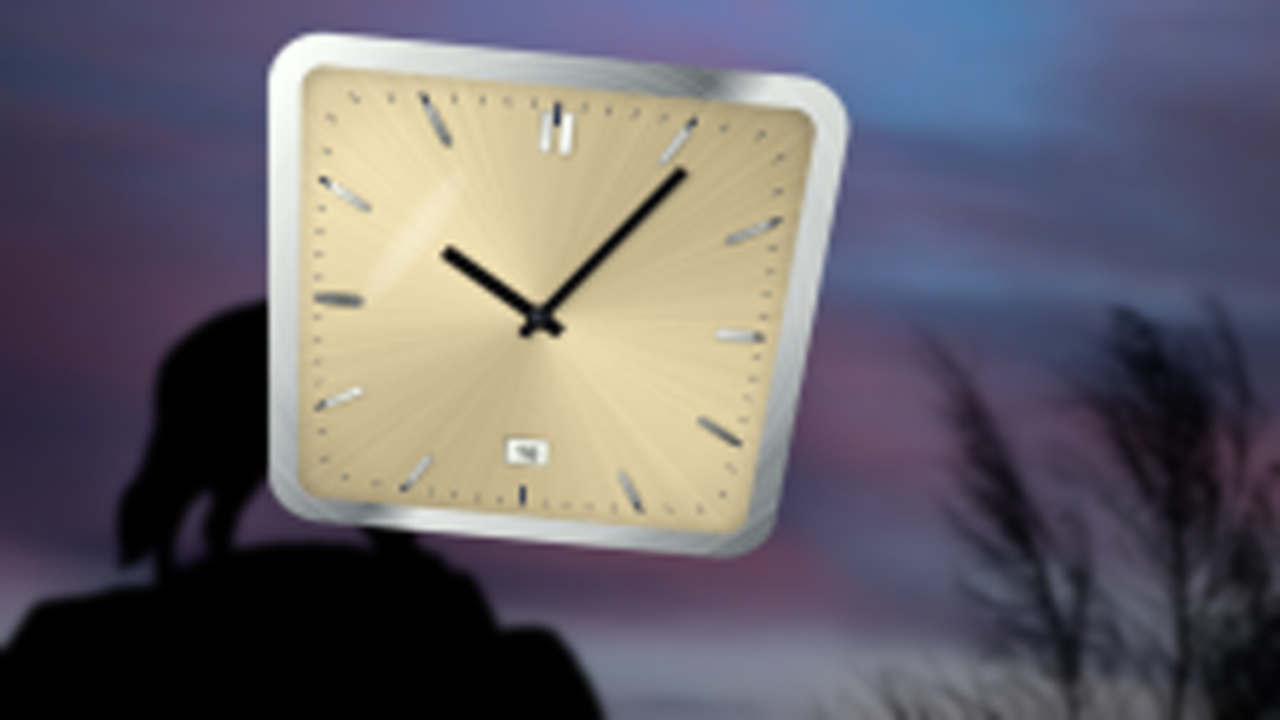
10:06
